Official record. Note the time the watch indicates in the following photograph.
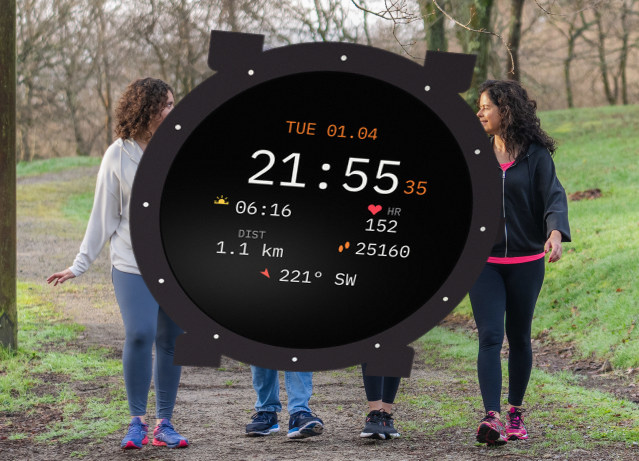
21:55:35
